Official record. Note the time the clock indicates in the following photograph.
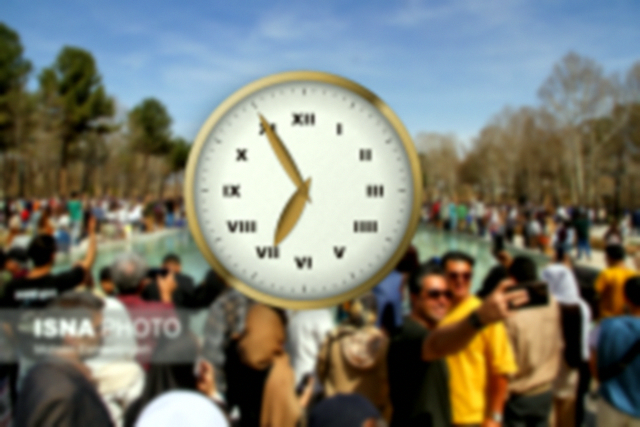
6:55
